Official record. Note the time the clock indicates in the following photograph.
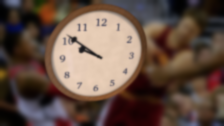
9:51
